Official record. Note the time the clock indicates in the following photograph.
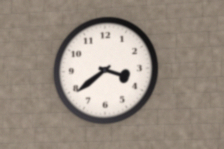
3:39
